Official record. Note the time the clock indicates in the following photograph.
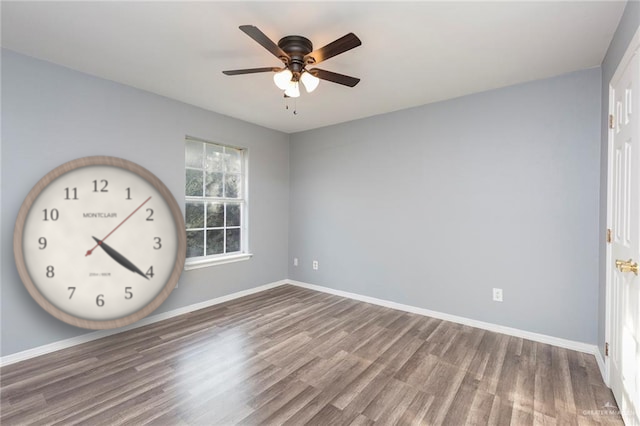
4:21:08
